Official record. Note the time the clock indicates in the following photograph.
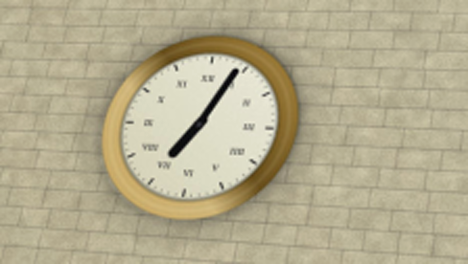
7:04
